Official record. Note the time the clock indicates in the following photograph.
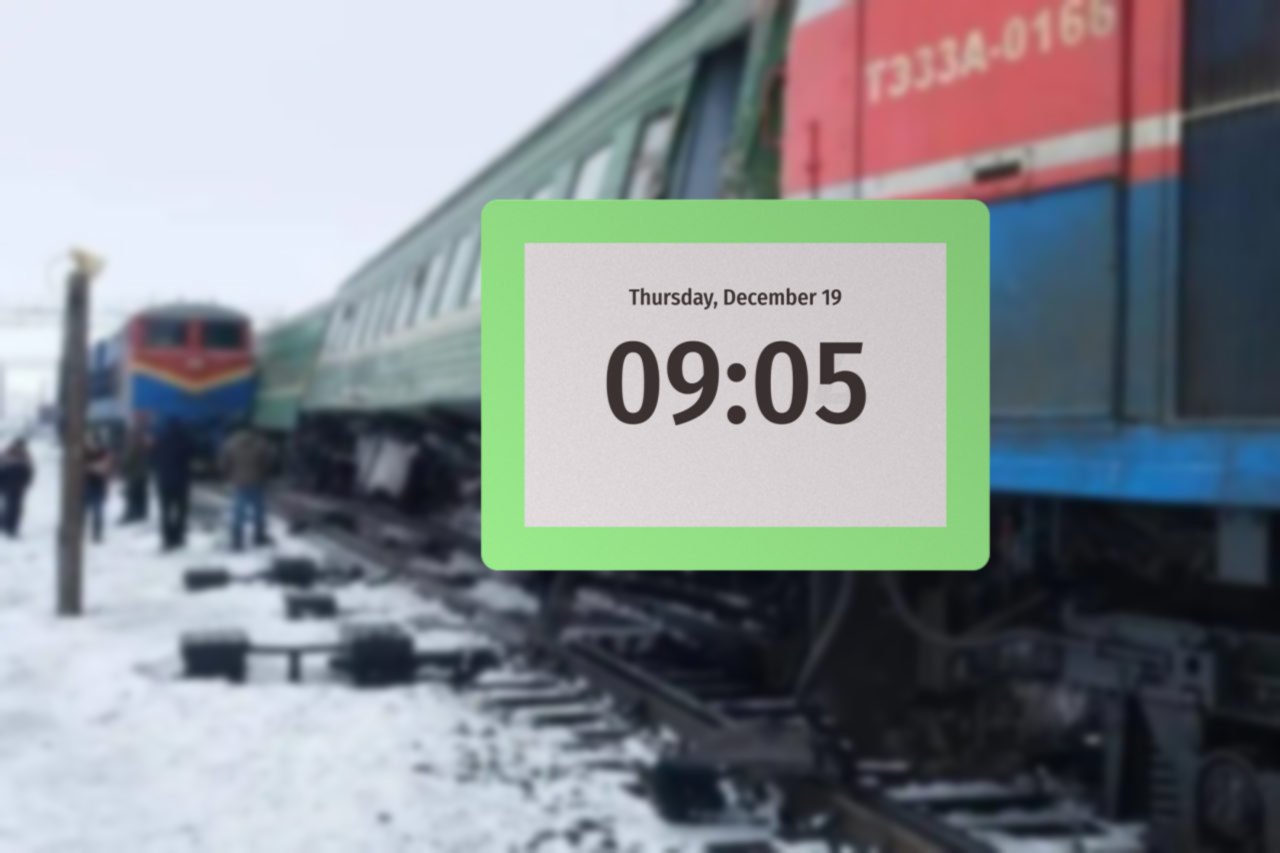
9:05
